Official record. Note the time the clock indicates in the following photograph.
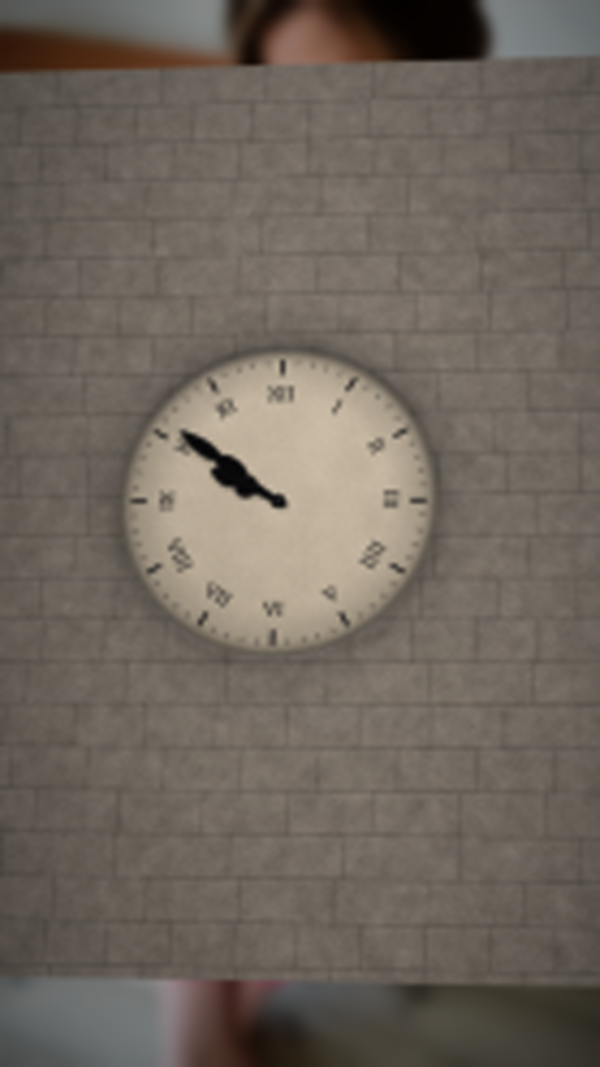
9:51
